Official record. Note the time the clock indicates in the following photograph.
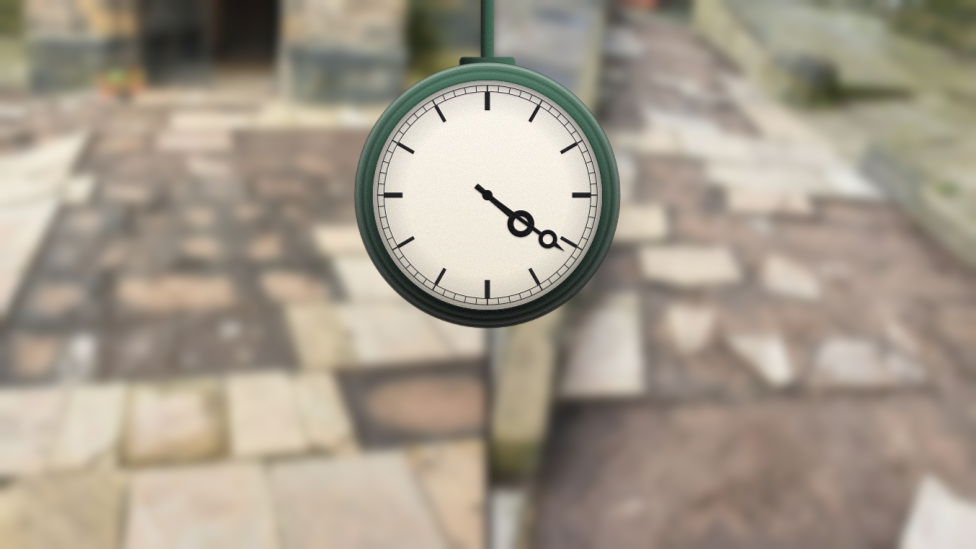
4:21
